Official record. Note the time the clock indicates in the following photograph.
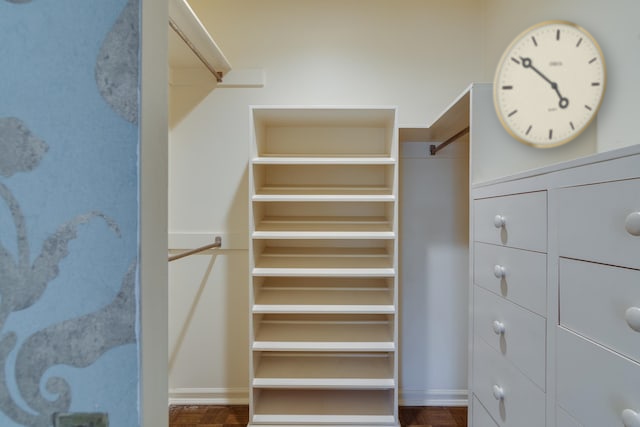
4:51
